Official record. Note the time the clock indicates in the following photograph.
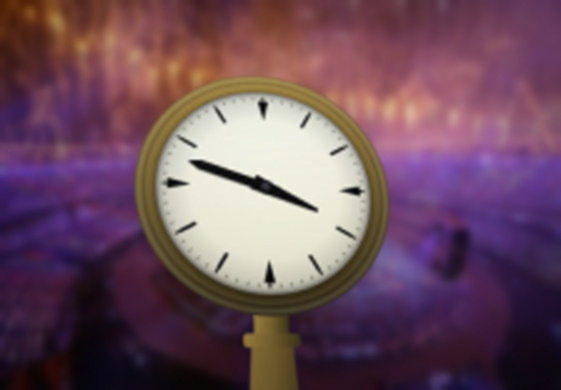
3:48
